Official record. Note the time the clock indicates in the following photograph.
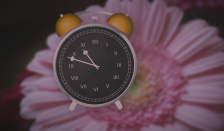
10:48
